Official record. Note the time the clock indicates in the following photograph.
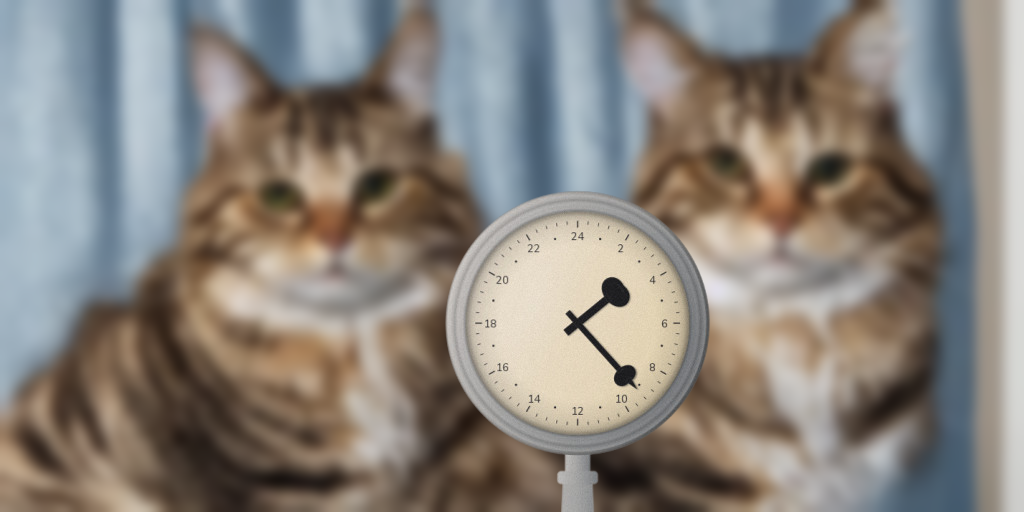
3:23
